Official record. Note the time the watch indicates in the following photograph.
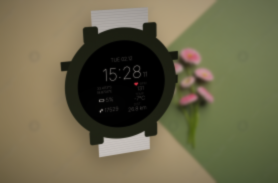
15:28
